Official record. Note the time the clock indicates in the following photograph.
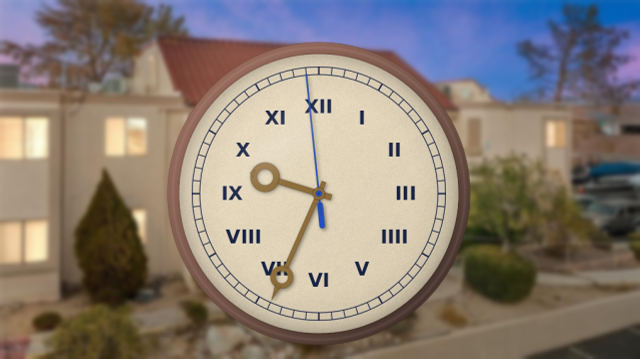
9:33:59
